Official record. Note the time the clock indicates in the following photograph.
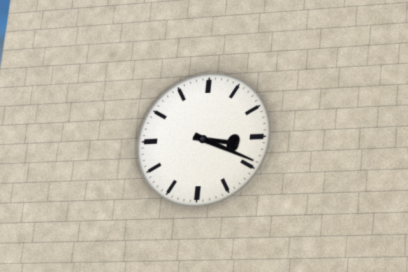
3:19
